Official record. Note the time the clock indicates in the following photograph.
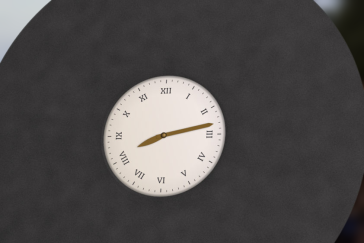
8:13
